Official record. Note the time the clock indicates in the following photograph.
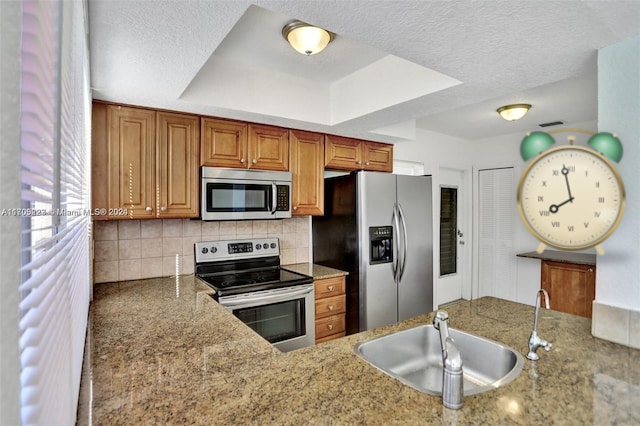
7:58
